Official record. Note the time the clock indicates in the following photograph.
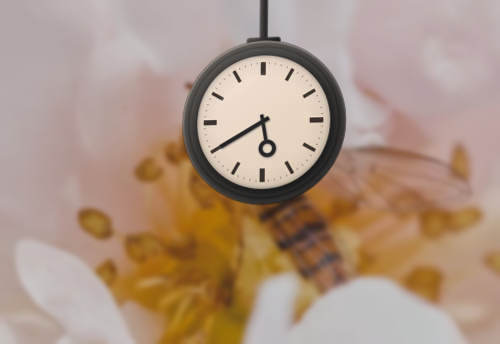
5:40
